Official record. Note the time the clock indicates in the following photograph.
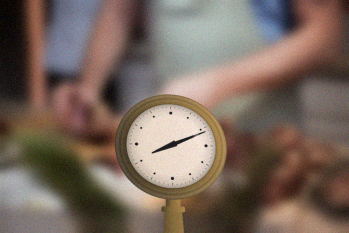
8:11
